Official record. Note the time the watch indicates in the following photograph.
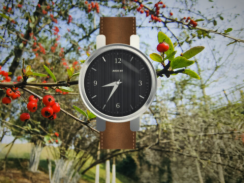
8:35
